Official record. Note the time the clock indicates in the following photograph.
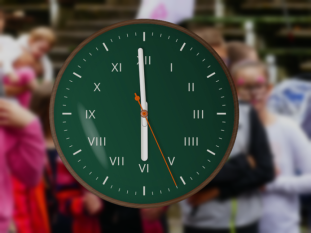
5:59:26
